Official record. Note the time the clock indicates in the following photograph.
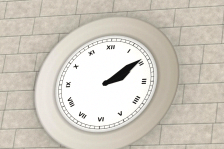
2:09
